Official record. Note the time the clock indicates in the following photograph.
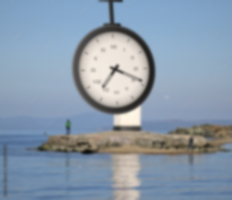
7:19
